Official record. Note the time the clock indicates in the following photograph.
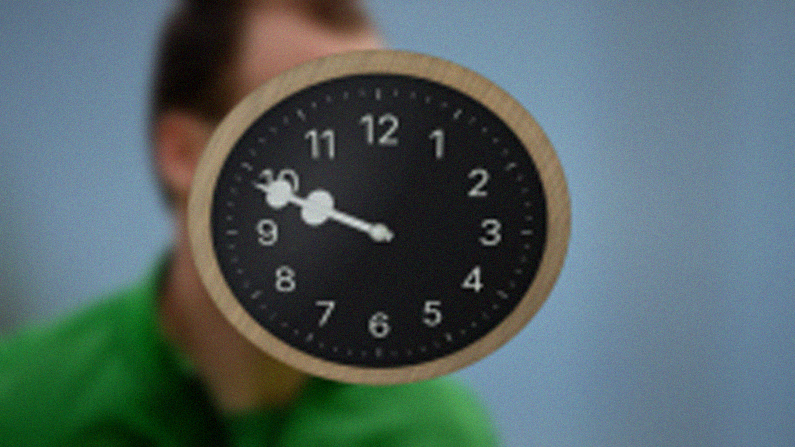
9:49
